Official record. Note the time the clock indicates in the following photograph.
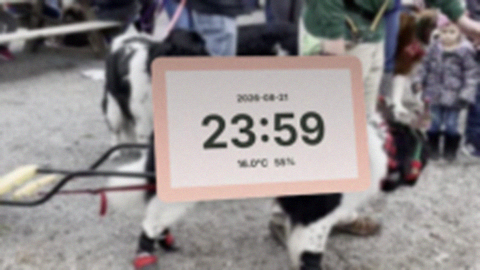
23:59
